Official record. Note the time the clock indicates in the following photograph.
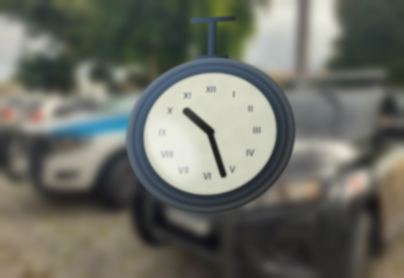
10:27
